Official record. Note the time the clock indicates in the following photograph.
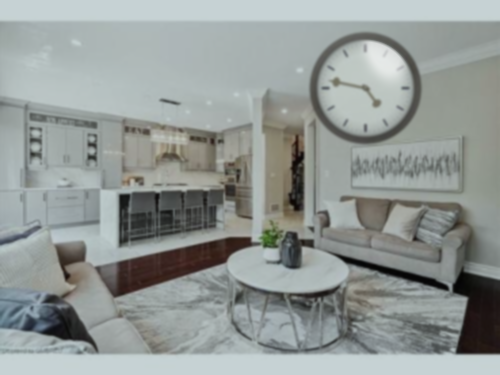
4:47
